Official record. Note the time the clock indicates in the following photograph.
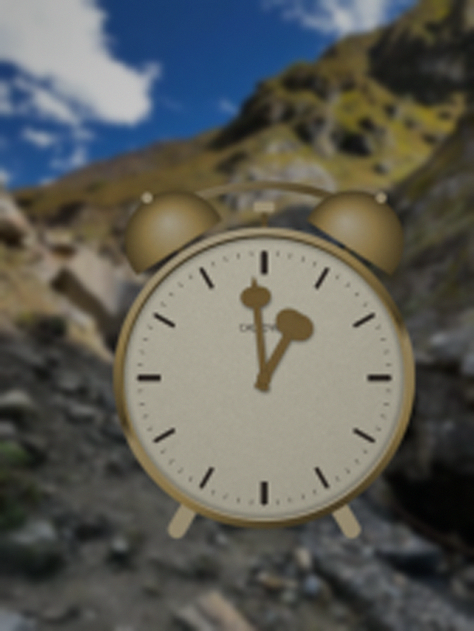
12:59
